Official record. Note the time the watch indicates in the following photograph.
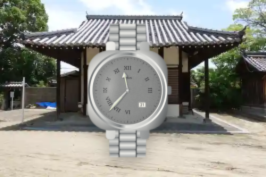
11:37
